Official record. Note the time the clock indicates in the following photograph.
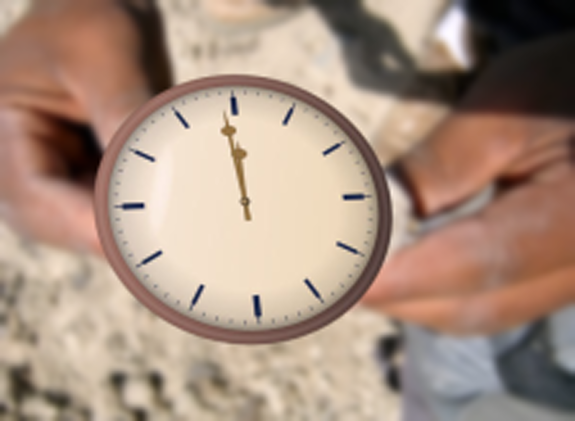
11:59
